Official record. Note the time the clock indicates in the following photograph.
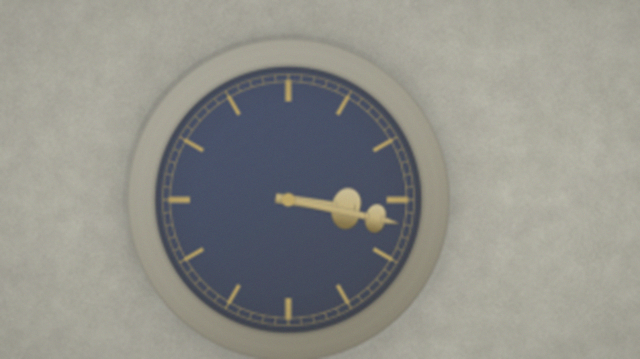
3:17
